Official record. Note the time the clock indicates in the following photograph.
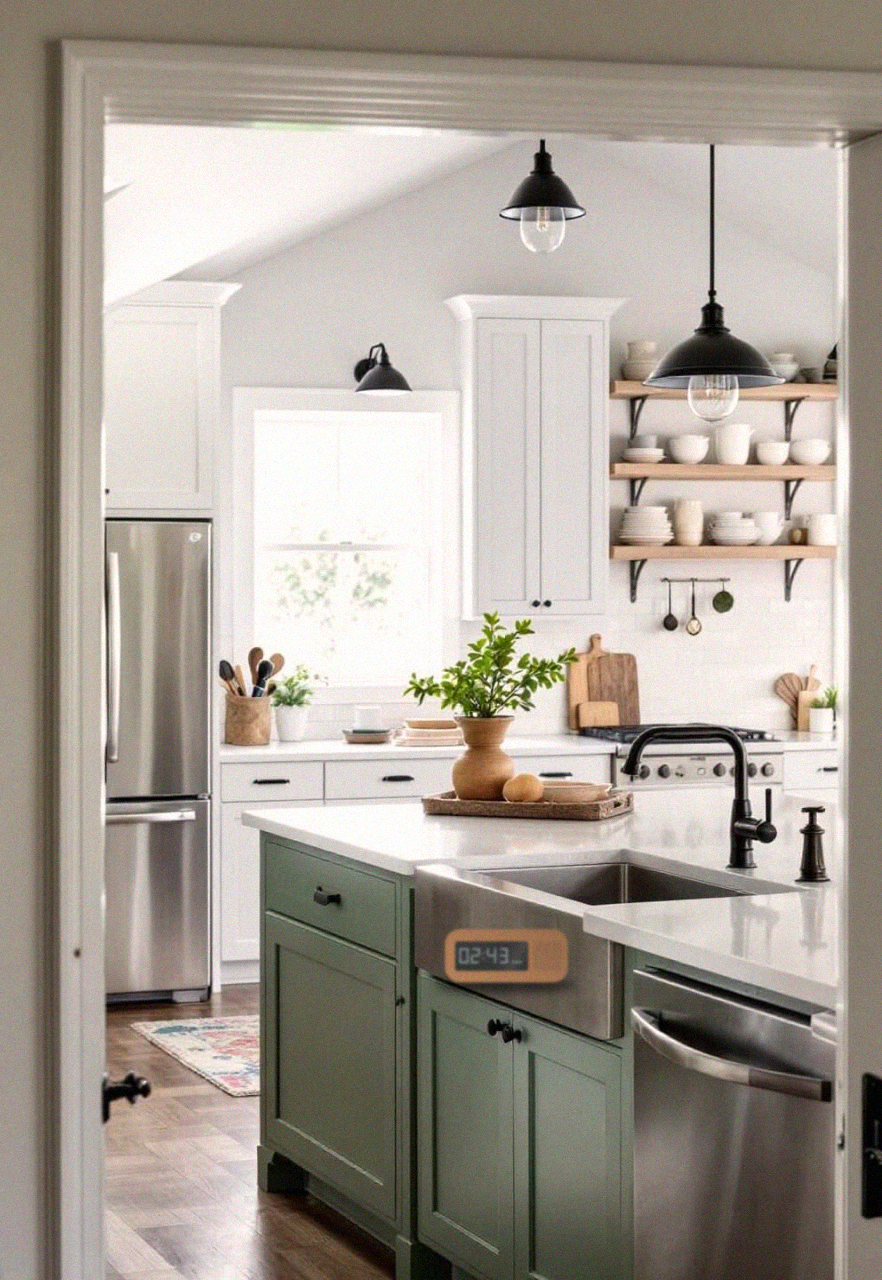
2:43
